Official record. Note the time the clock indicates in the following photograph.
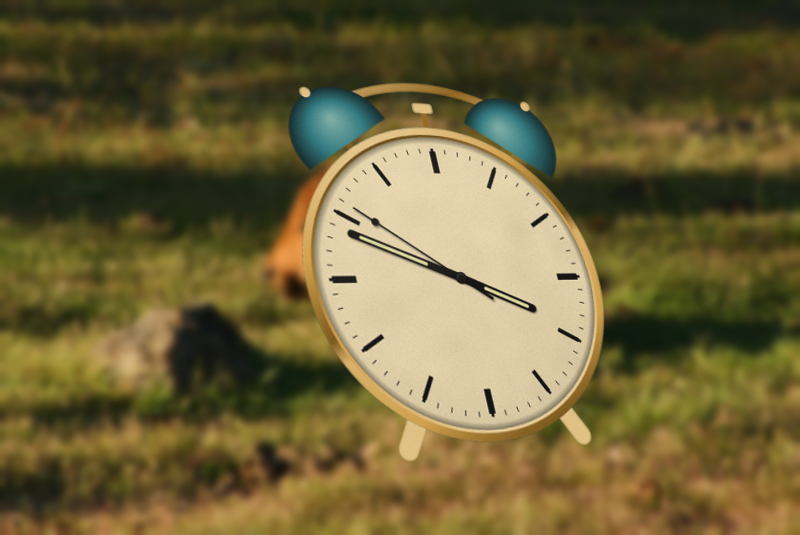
3:48:51
